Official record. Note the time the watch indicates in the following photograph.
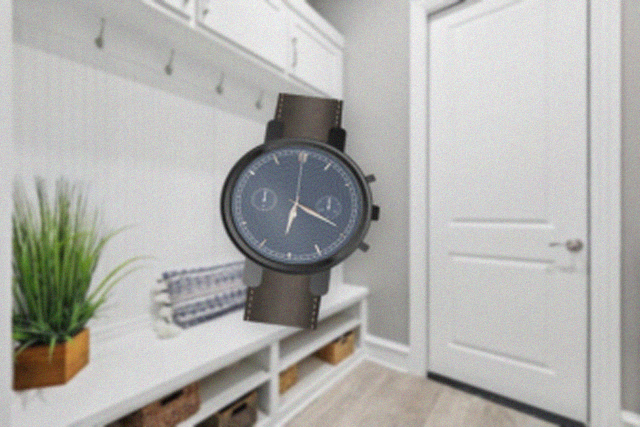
6:19
